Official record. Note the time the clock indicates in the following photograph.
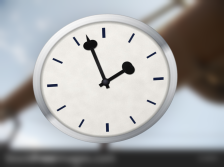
1:57
